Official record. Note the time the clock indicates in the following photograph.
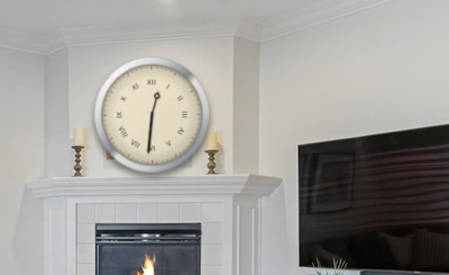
12:31
